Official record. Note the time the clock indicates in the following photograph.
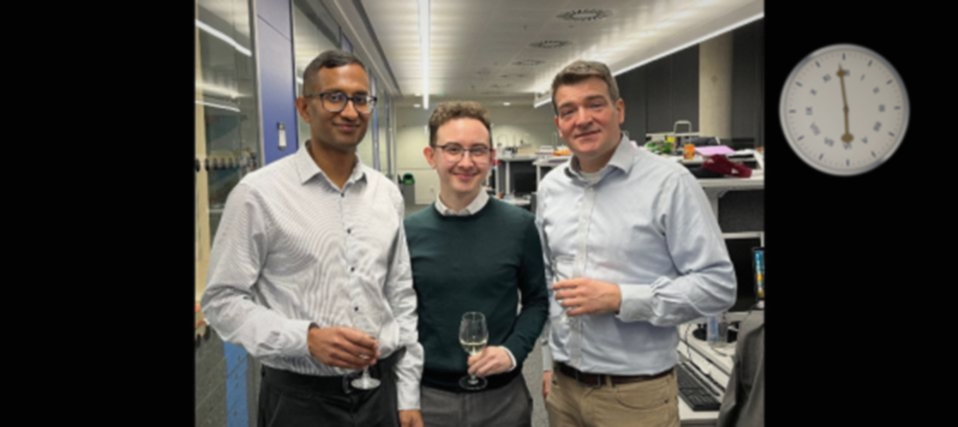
5:59
